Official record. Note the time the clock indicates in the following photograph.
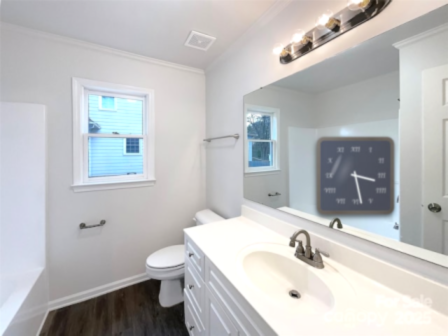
3:28
